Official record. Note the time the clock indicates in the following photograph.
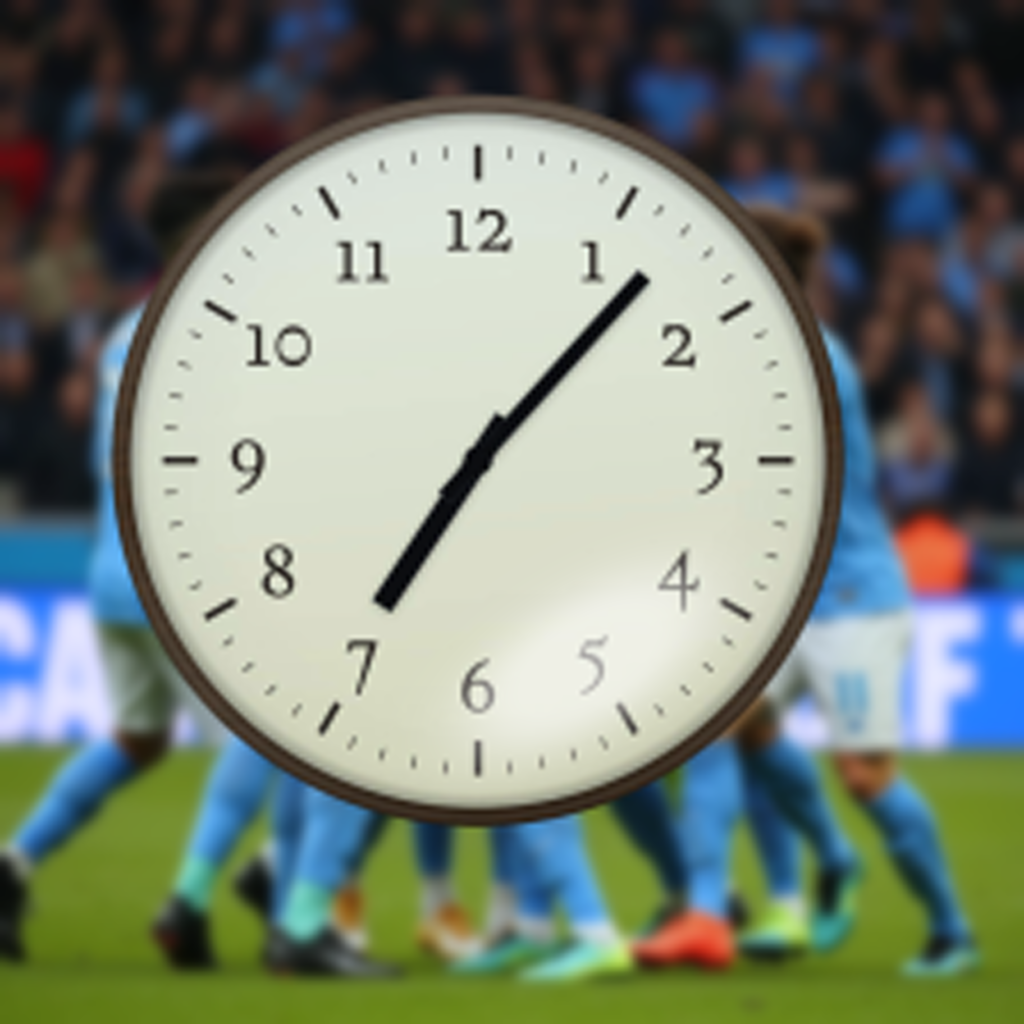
7:07
